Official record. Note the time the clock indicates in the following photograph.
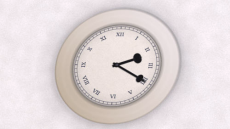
2:20
